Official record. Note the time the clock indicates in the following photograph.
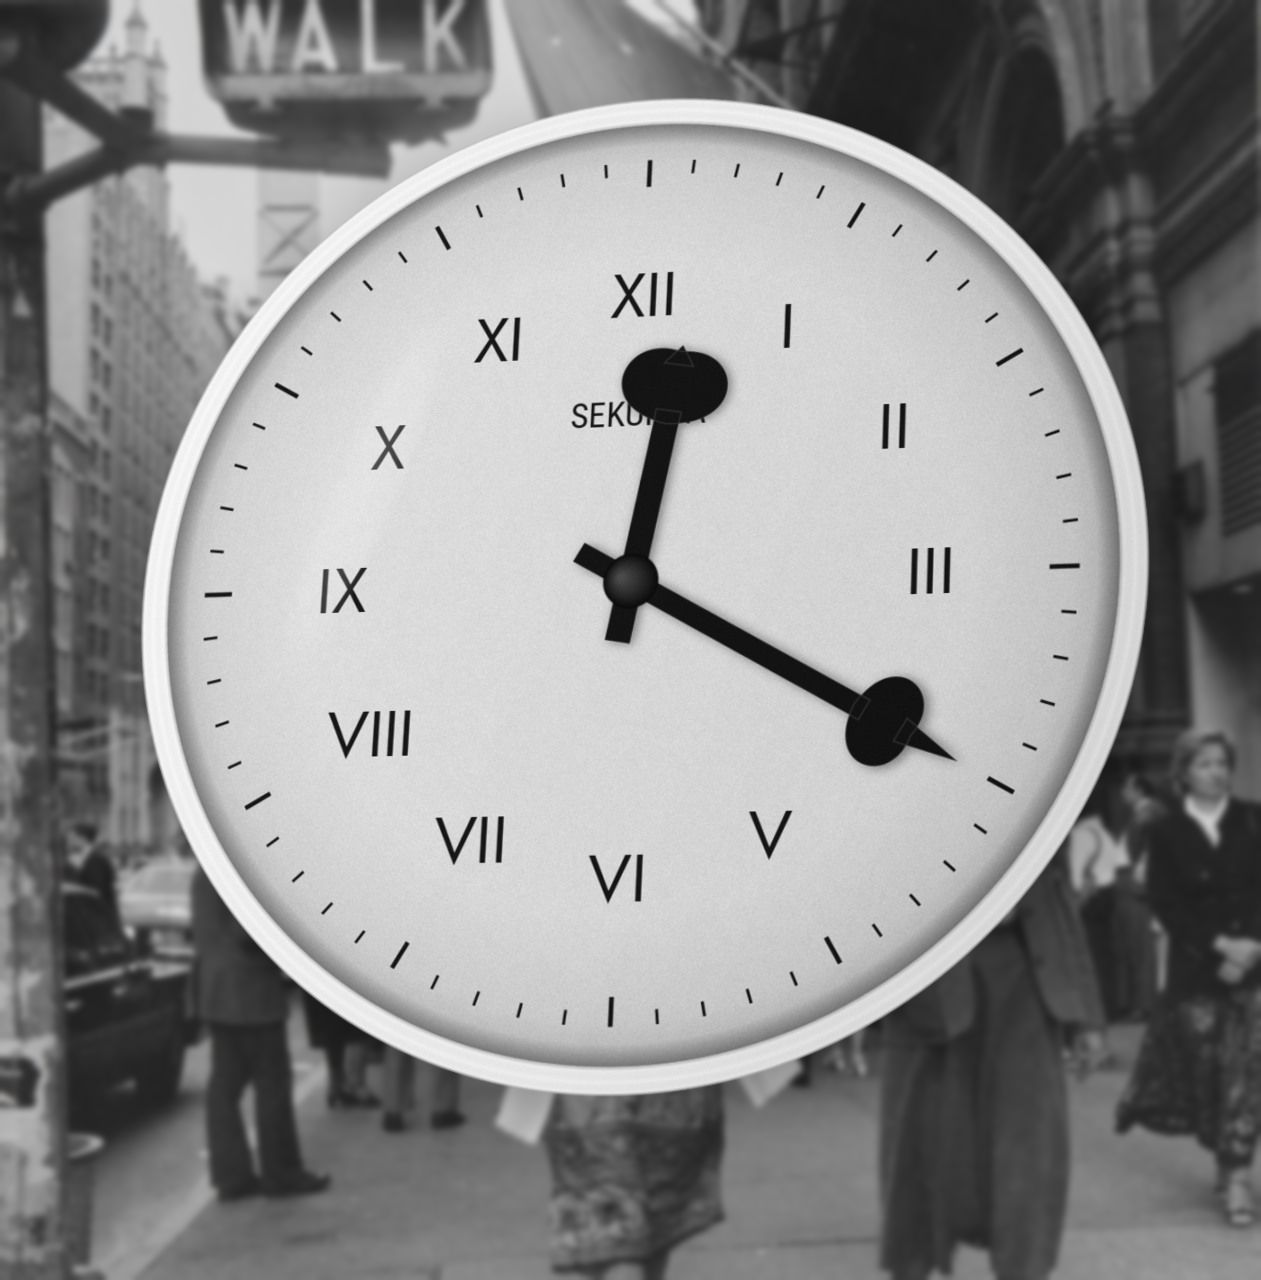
12:20
